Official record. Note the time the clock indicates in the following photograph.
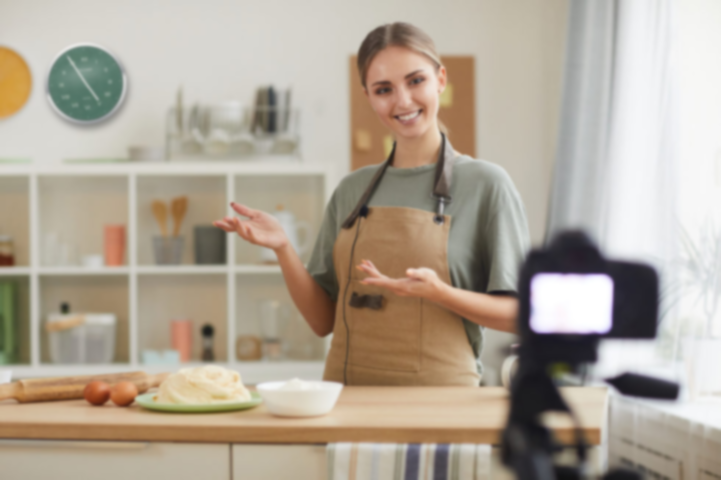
4:55
